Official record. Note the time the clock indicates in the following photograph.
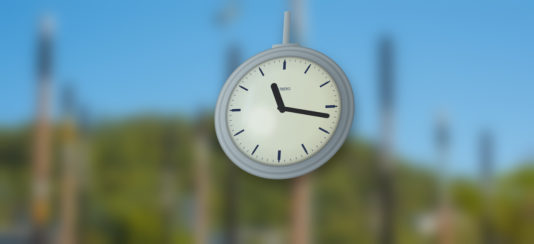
11:17
